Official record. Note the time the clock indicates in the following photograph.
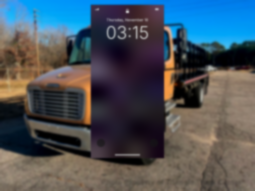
3:15
